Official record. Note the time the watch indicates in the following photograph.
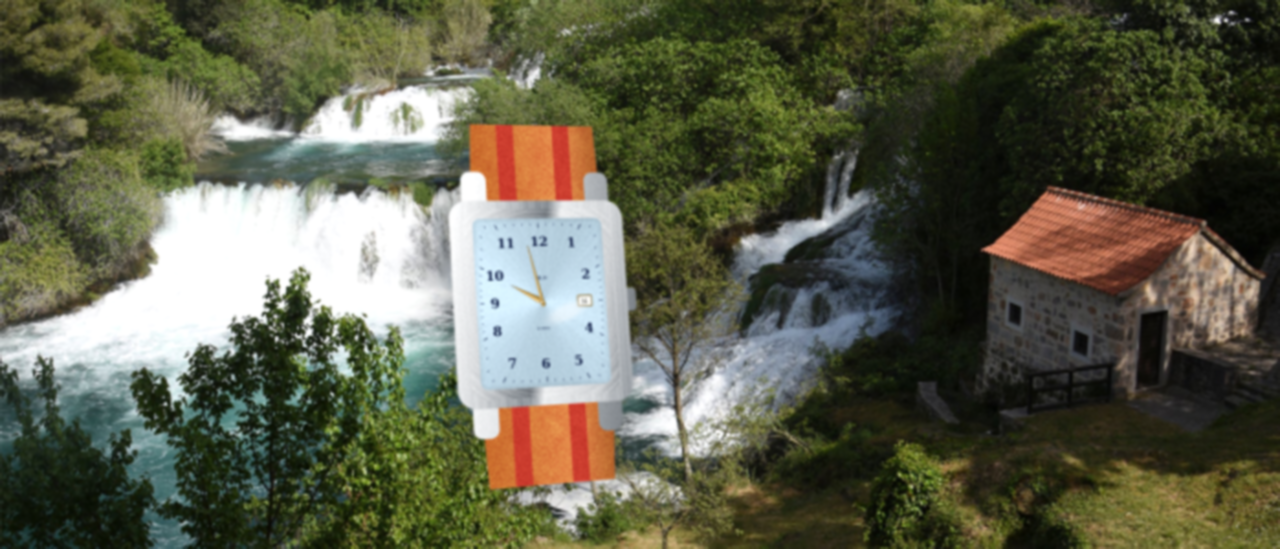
9:58
